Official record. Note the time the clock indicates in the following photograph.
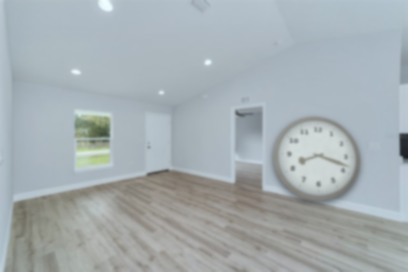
8:18
